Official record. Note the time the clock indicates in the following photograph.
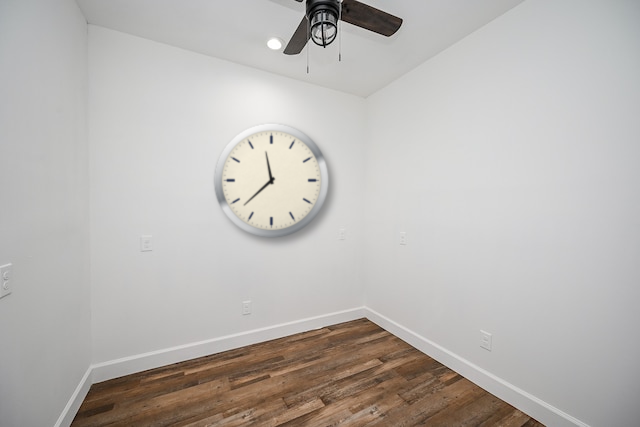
11:38
